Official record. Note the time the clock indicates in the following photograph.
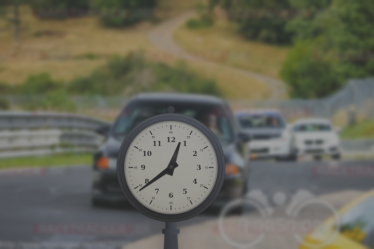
12:39
